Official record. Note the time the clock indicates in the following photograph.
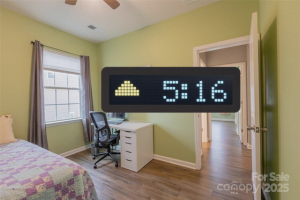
5:16
